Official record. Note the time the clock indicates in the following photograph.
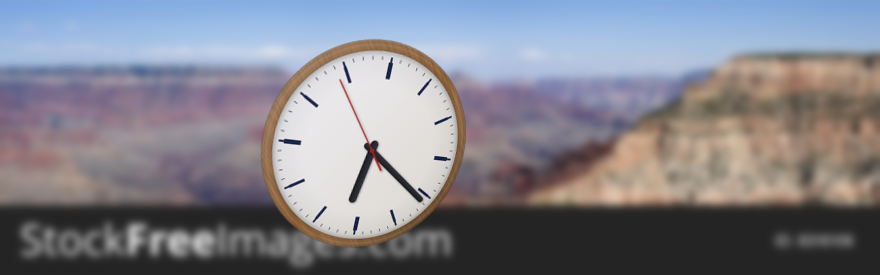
6:20:54
